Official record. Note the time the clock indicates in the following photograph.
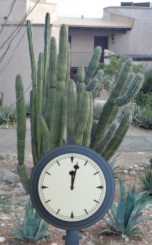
12:02
